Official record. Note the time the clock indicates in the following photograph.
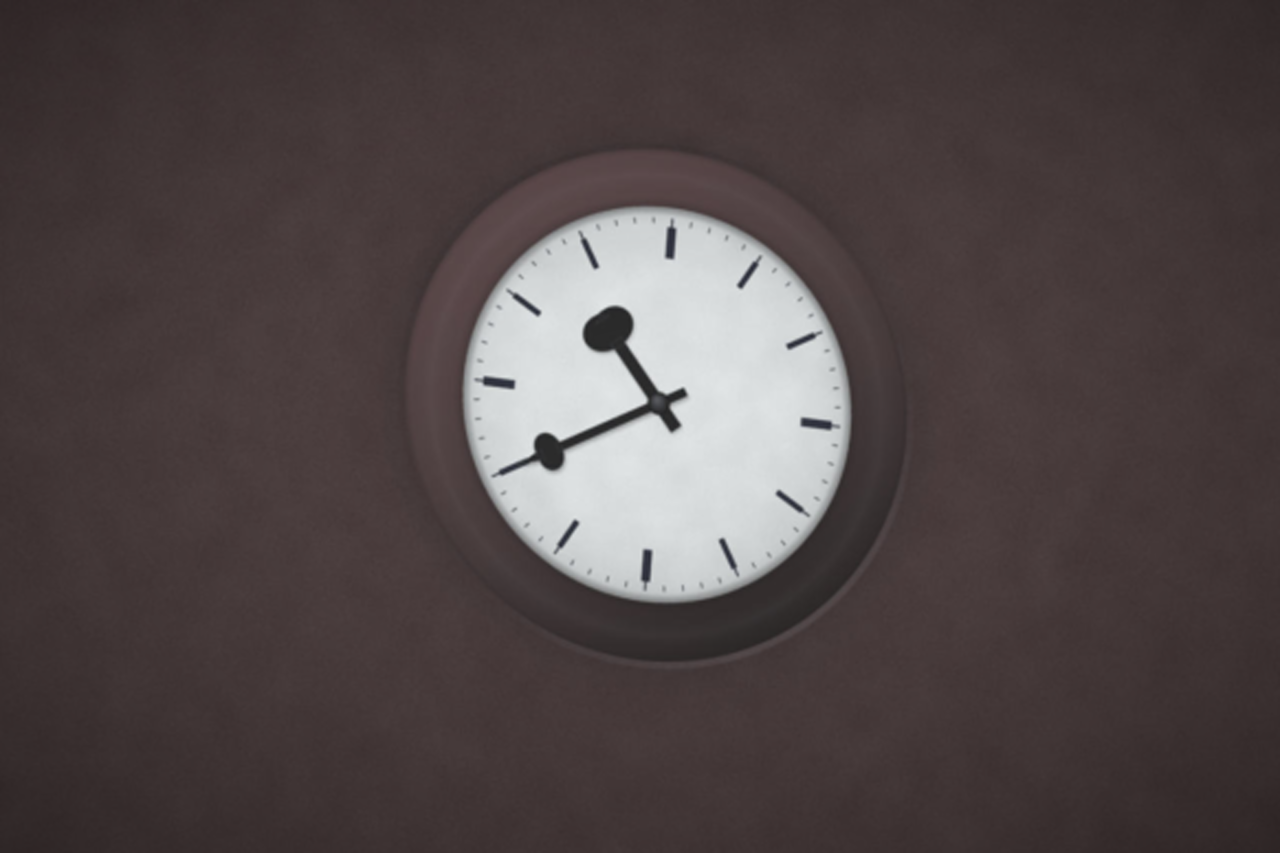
10:40
